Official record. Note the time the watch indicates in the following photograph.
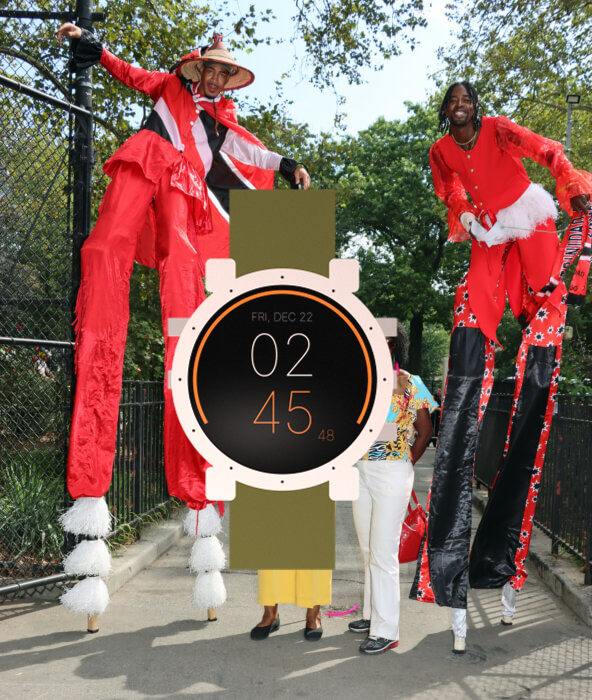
2:45:48
